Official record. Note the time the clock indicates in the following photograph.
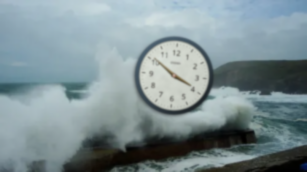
3:51
